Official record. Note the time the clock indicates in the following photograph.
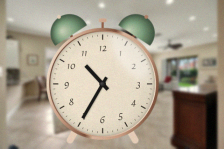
10:35
